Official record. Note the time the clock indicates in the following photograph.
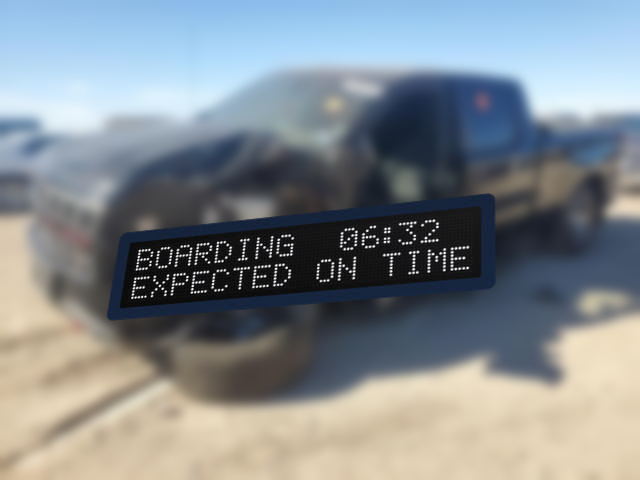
6:32
